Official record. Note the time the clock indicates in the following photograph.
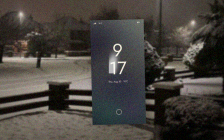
9:17
